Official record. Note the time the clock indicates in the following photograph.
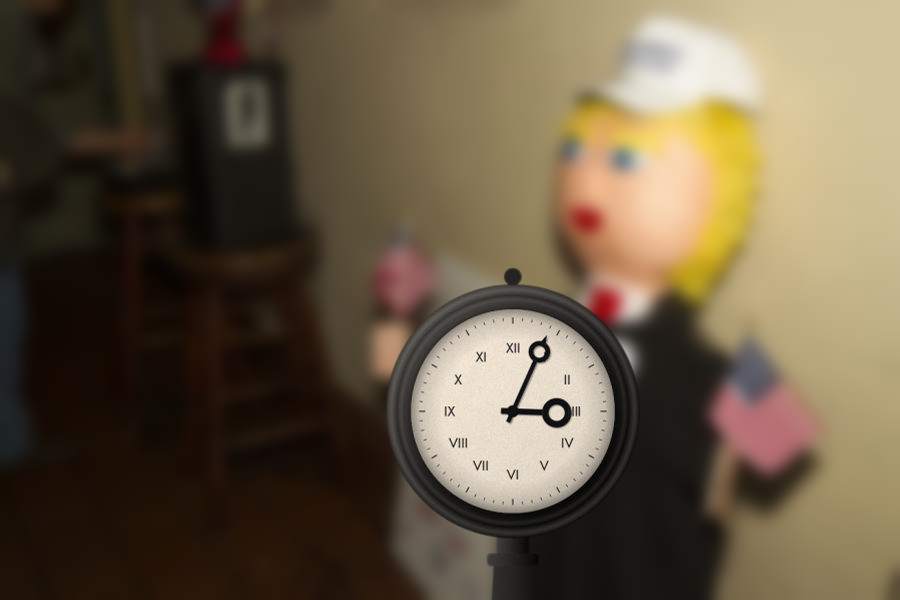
3:04
